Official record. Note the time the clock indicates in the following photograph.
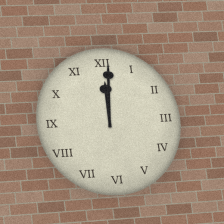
12:01
